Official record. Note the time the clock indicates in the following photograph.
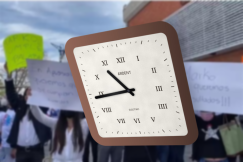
10:44
